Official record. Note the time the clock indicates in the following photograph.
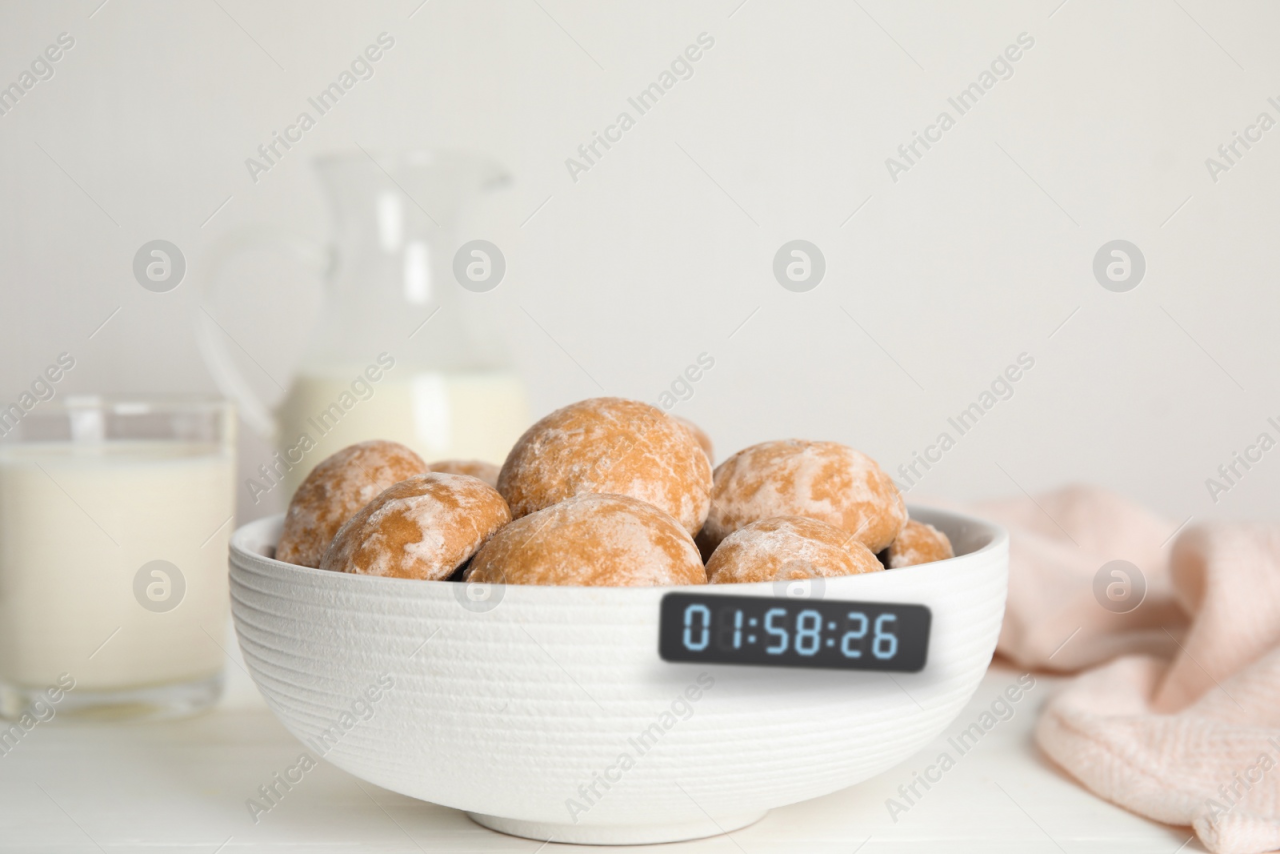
1:58:26
